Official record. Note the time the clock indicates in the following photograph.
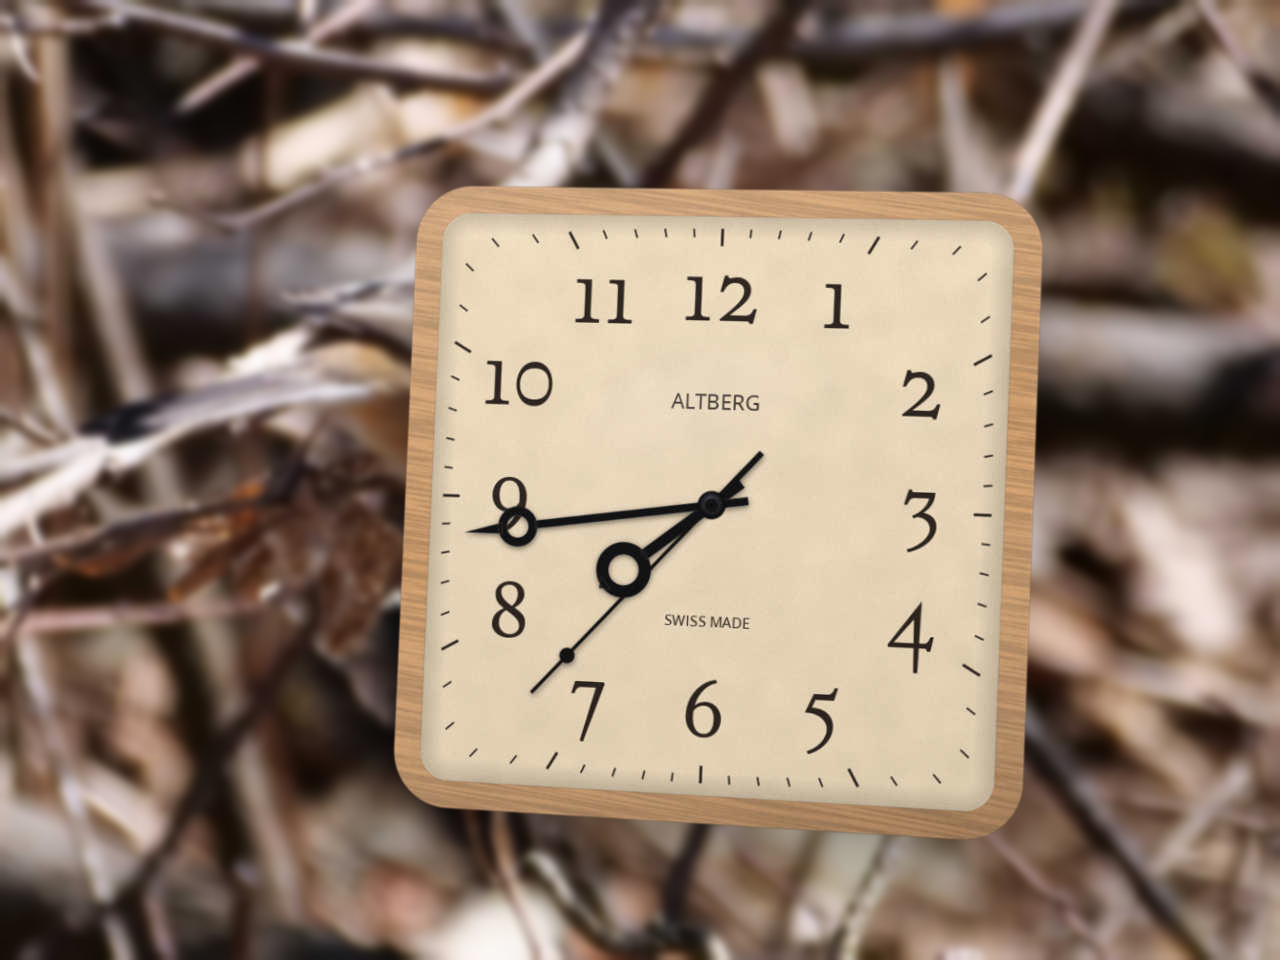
7:43:37
